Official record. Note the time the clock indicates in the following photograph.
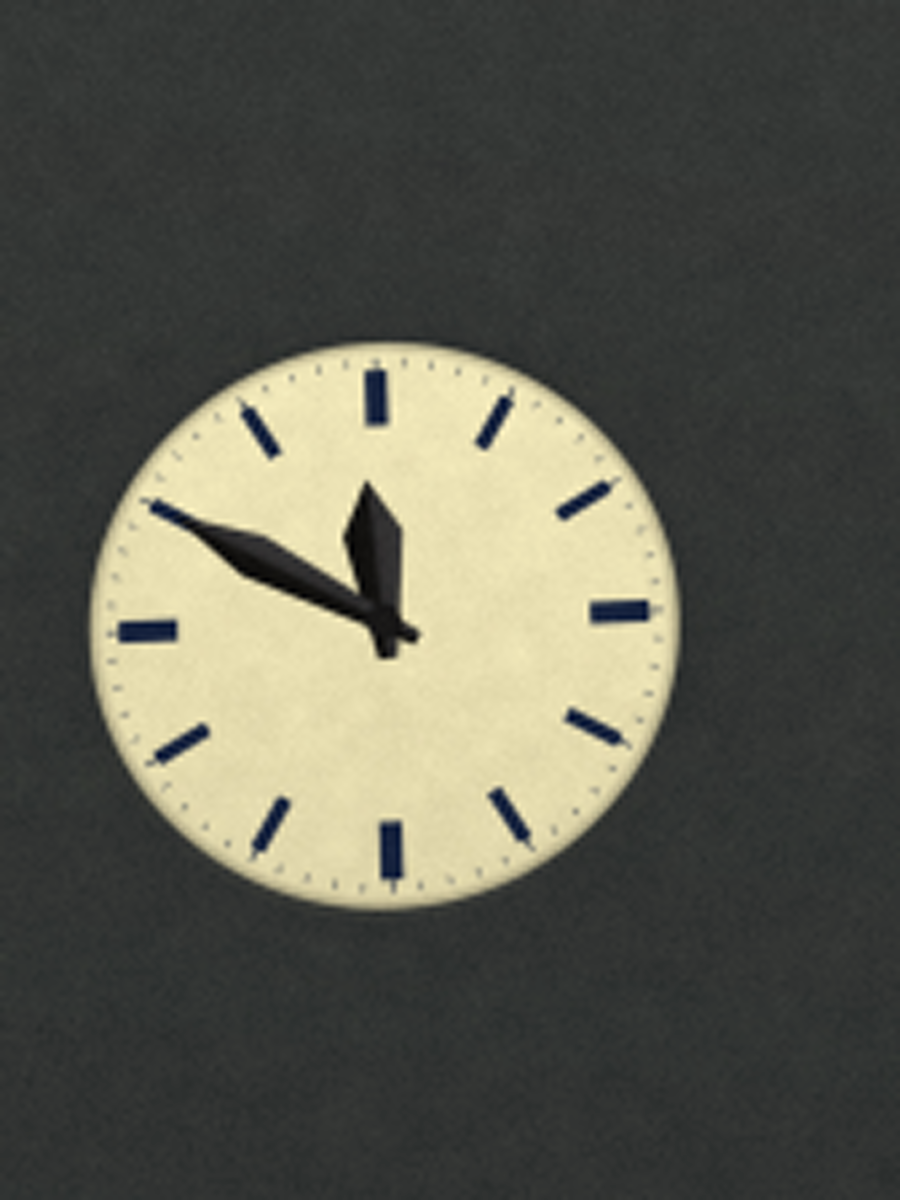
11:50
